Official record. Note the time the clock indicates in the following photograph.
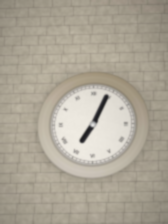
7:04
